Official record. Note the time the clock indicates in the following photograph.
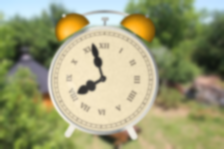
7:57
